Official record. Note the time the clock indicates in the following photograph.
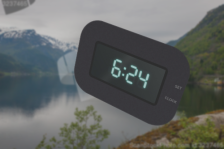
6:24
